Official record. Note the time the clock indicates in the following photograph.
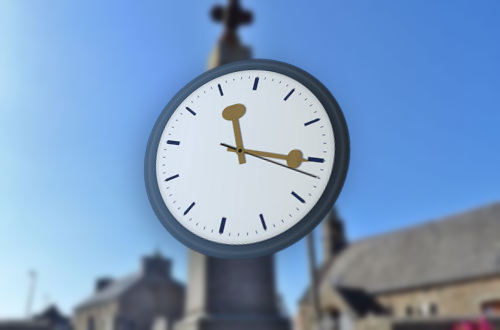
11:15:17
